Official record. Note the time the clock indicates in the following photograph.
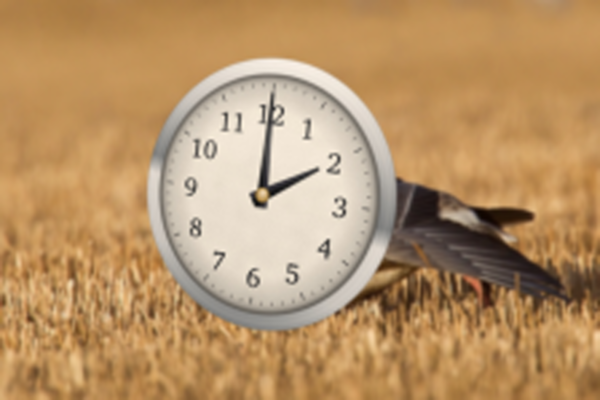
2:00
